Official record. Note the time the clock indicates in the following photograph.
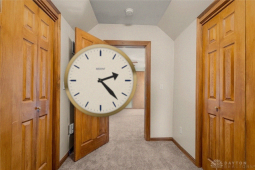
2:23
